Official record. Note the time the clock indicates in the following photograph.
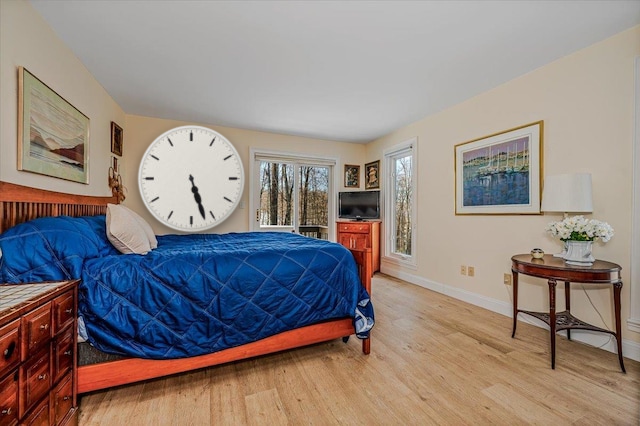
5:27
